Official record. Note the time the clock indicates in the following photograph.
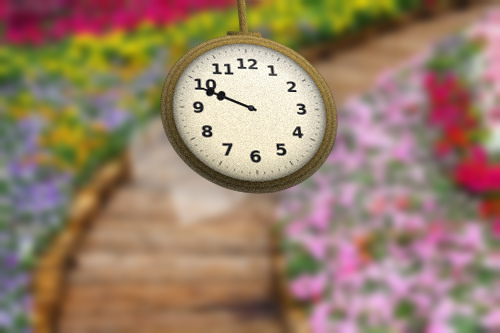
9:49
